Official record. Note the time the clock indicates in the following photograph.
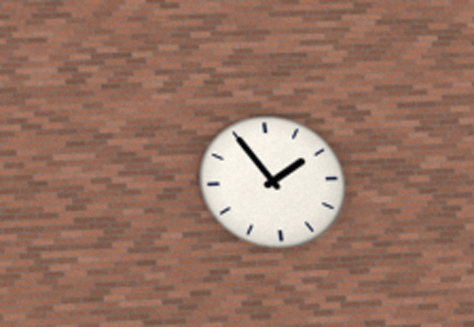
1:55
